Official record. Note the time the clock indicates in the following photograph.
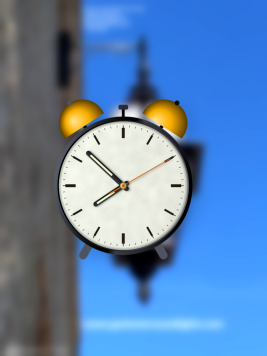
7:52:10
